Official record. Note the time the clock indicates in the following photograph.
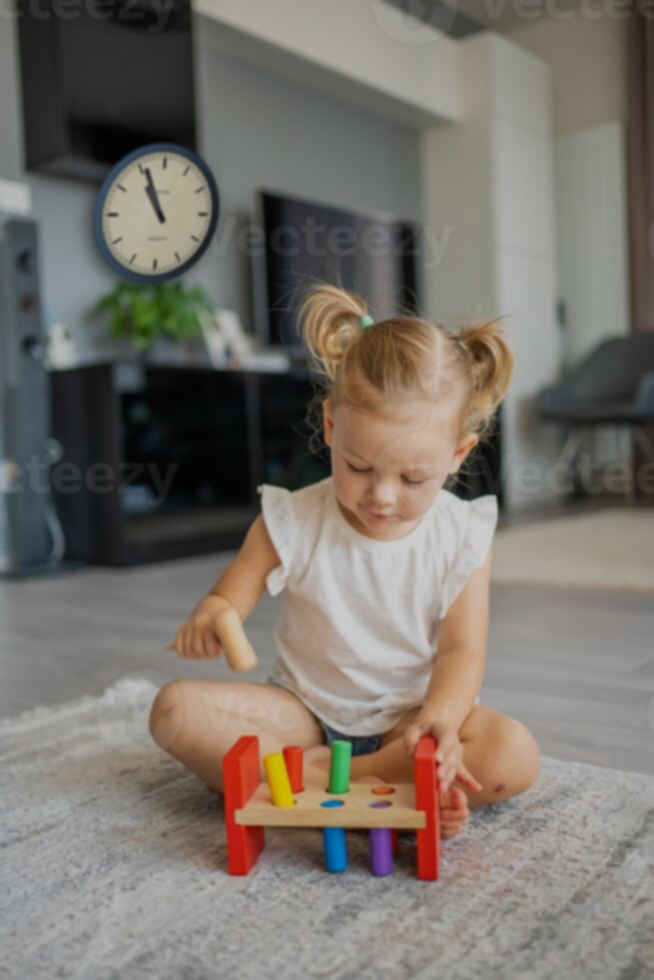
10:56
